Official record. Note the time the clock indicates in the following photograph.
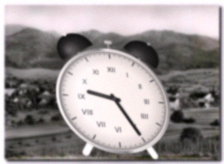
9:25
